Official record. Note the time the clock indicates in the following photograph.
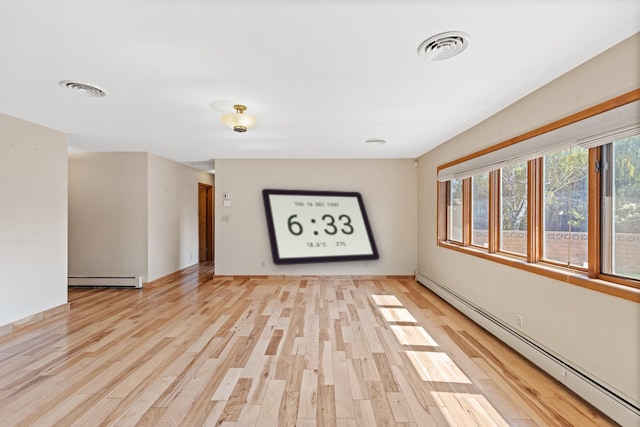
6:33
